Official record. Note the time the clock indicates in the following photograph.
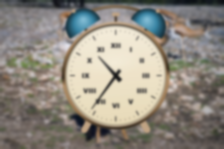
10:36
